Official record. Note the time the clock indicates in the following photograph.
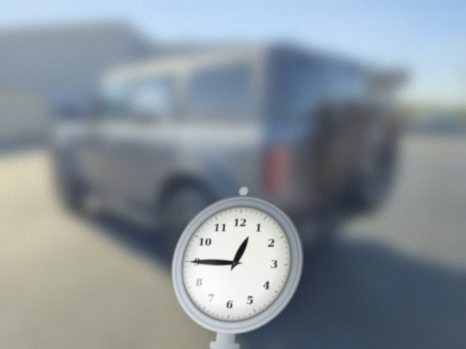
12:45
